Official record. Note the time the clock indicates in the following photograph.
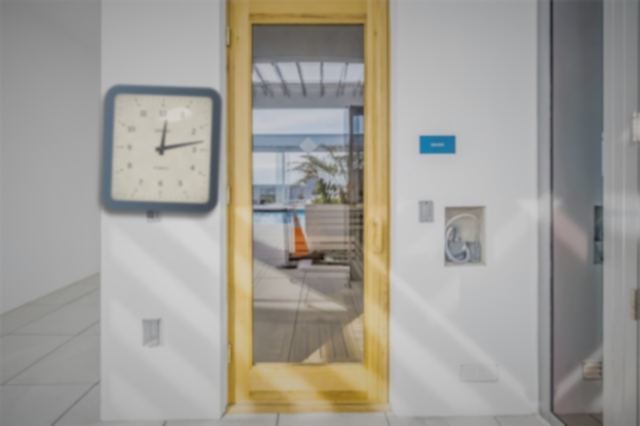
12:13
